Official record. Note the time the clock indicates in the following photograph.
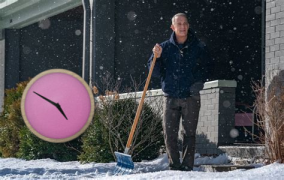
4:50
